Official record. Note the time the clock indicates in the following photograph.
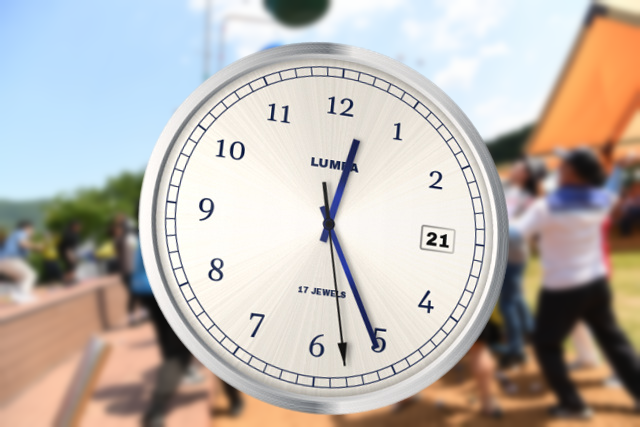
12:25:28
